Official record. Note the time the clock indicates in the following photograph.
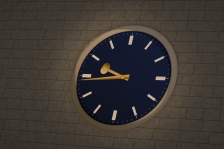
9:44
